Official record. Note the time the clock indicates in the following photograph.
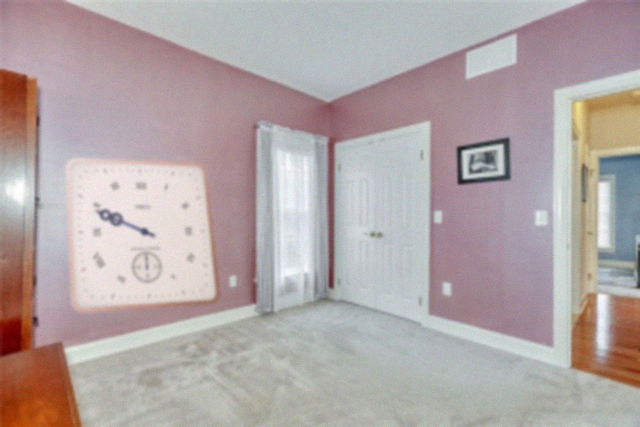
9:49
